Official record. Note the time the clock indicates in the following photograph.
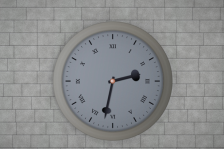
2:32
